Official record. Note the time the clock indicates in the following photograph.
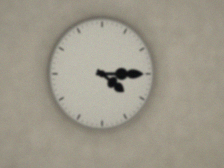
4:15
